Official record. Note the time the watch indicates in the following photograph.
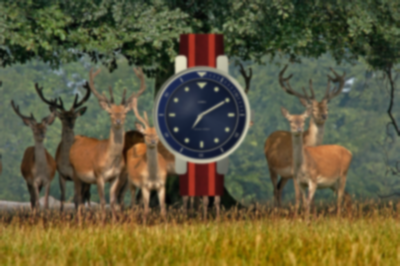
7:10
